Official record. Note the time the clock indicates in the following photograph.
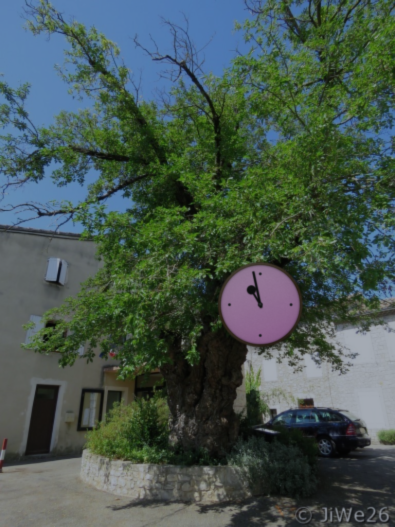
10:58
